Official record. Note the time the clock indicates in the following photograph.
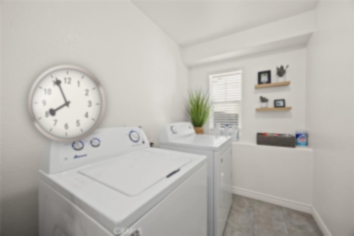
7:56
